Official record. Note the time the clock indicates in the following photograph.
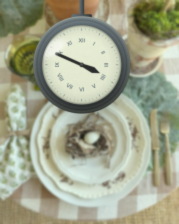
3:49
